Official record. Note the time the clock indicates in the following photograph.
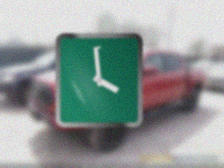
3:59
